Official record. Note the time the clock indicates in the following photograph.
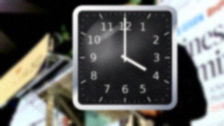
4:00
